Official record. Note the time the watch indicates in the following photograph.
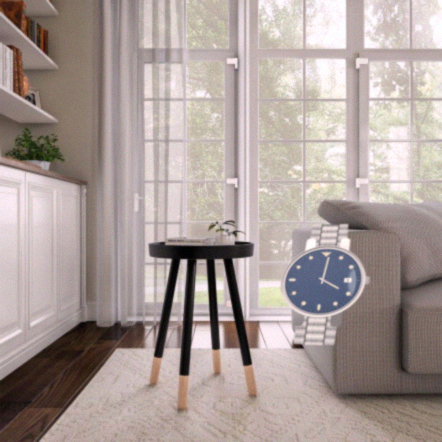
4:01
